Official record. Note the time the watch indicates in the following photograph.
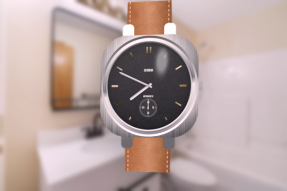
7:49
